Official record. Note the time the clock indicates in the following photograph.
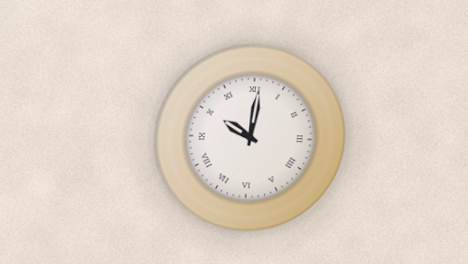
10:01
